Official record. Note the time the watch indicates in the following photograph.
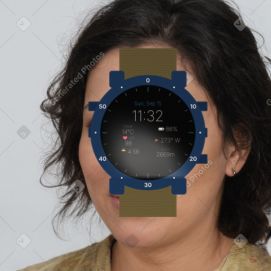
11:32
